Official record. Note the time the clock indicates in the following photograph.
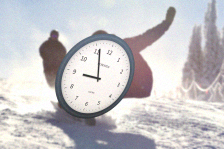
8:56
